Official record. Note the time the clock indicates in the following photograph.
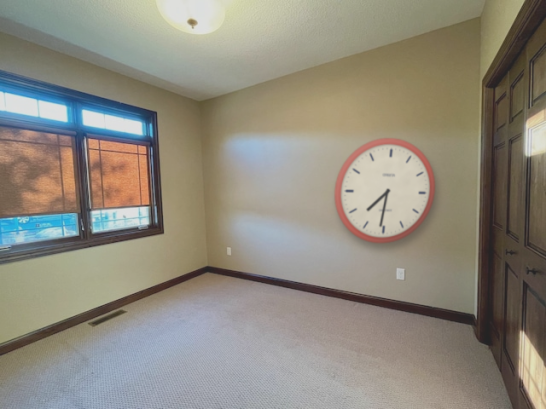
7:31
